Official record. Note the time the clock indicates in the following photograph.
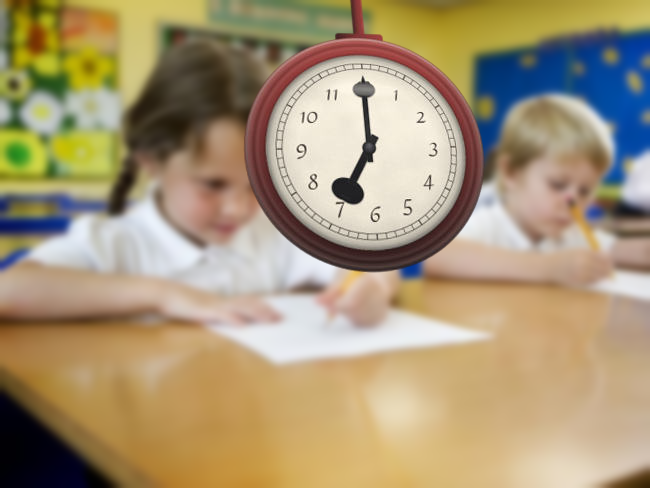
7:00
